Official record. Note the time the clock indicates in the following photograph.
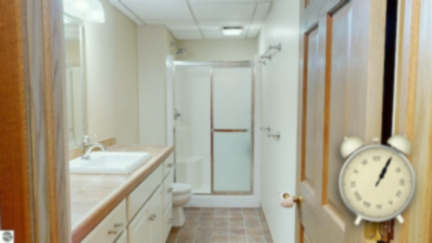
1:05
